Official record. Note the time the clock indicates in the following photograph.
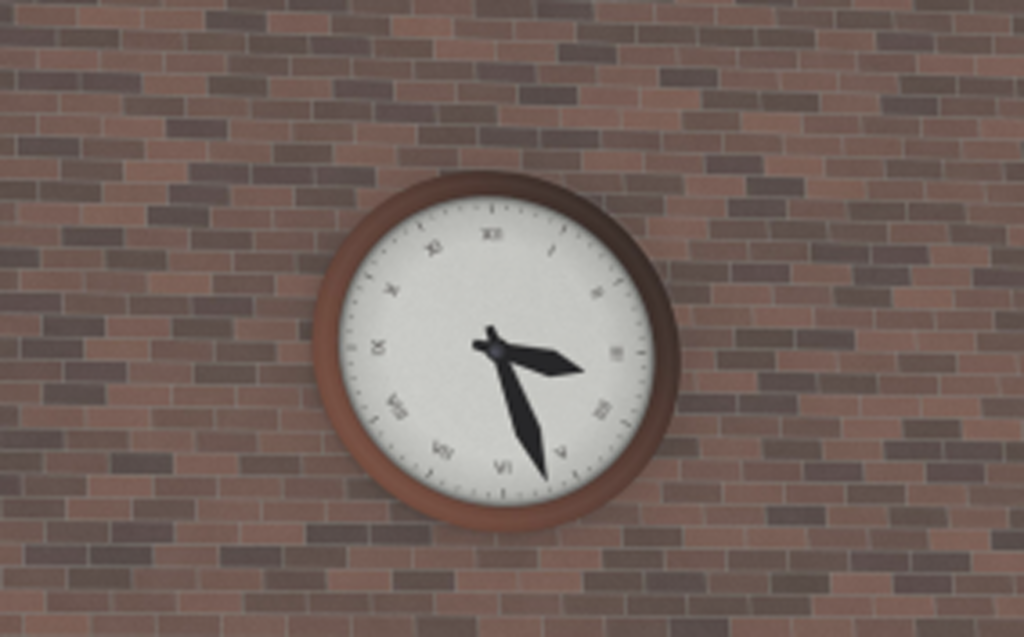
3:27
